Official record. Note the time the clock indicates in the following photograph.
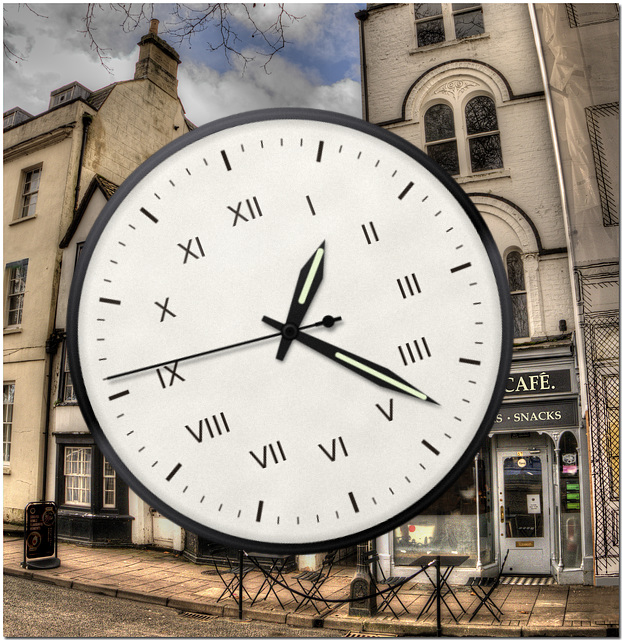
1:22:46
